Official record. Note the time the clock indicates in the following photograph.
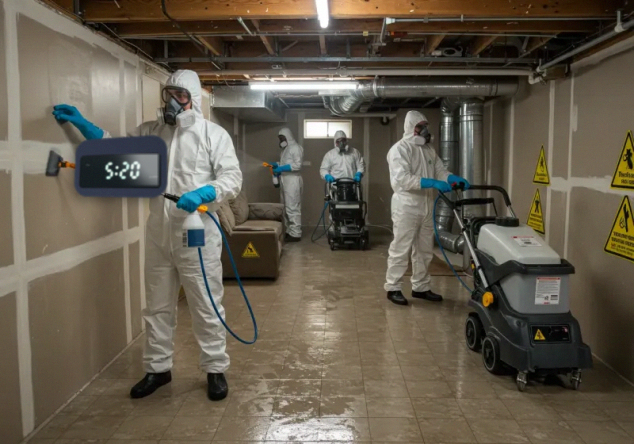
5:20
